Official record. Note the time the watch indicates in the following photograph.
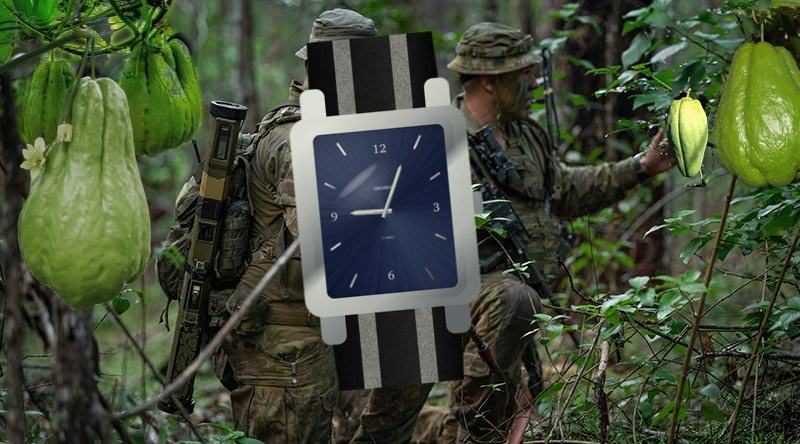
9:04
